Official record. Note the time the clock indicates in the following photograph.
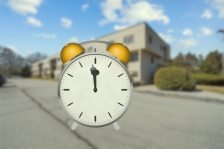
11:59
